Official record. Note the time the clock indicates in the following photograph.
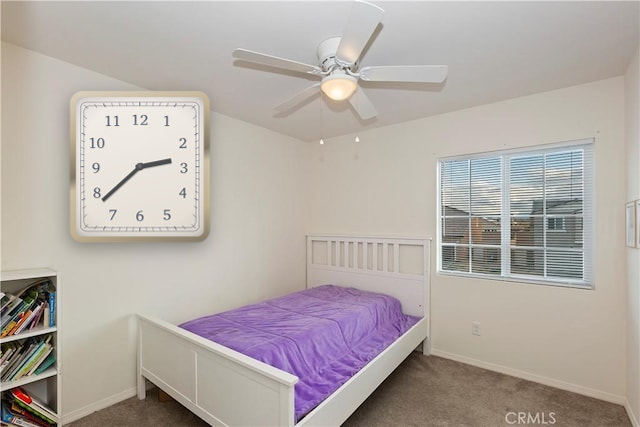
2:38
